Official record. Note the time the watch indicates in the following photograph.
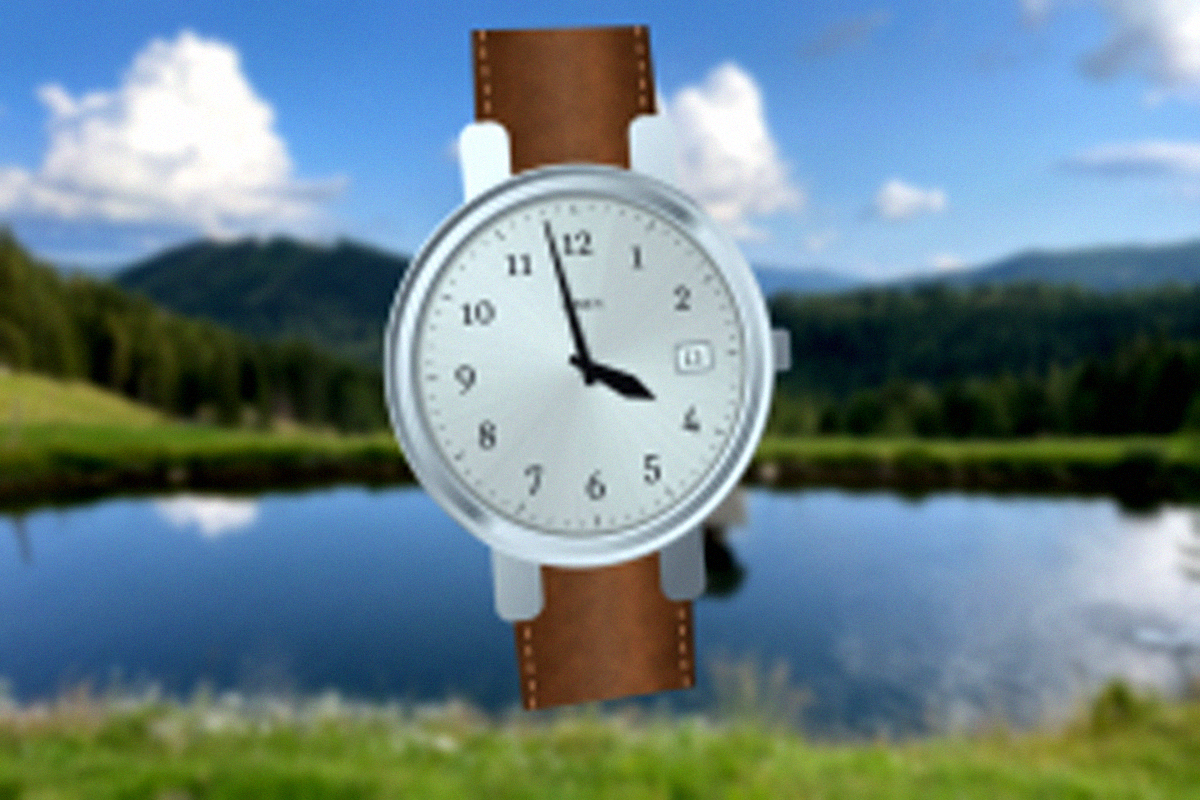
3:58
